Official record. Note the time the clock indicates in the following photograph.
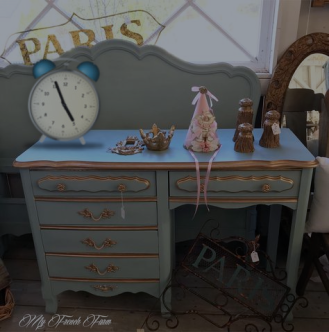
4:56
